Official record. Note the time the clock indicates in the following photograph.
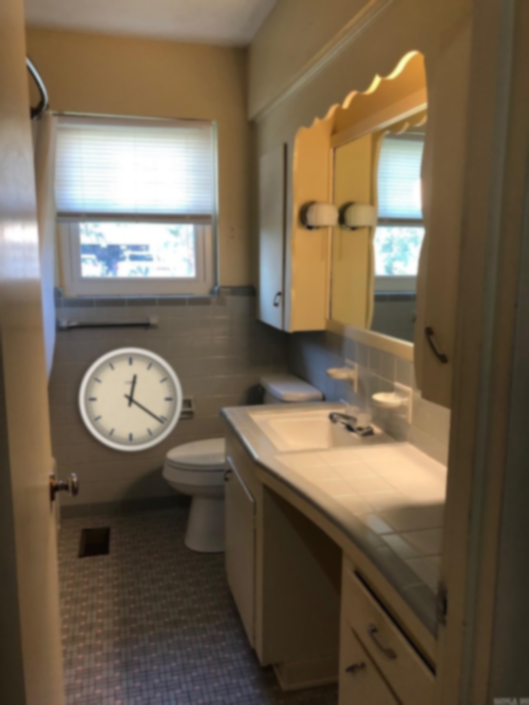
12:21
